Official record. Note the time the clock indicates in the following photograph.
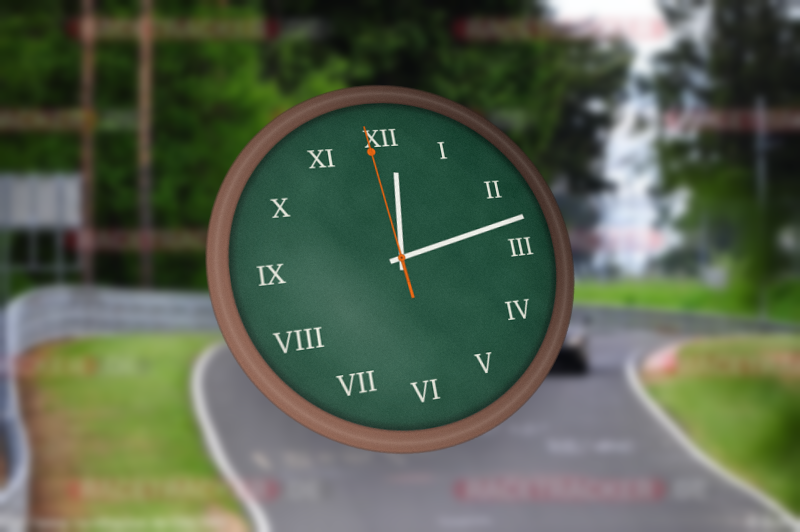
12:12:59
